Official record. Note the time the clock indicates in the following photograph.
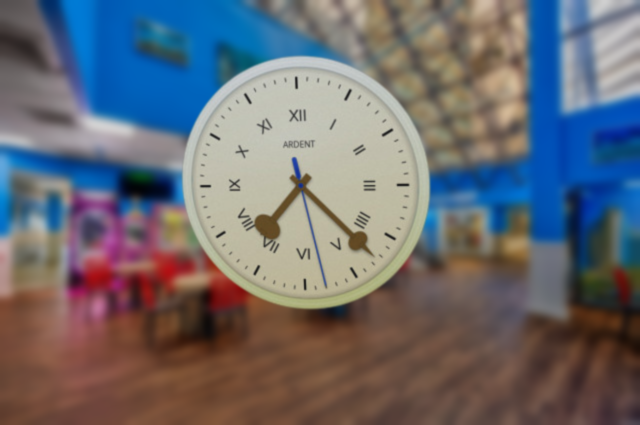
7:22:28
